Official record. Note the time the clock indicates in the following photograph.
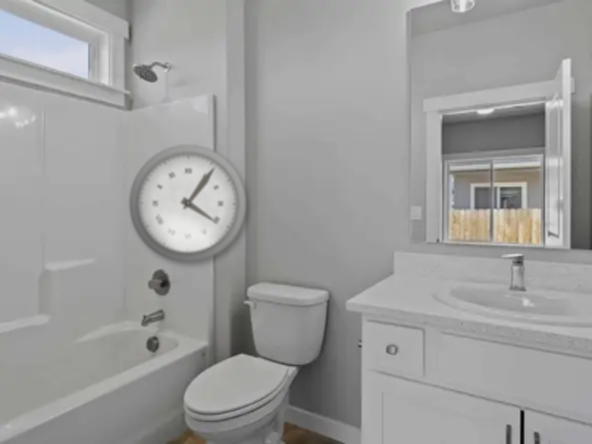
4:06
